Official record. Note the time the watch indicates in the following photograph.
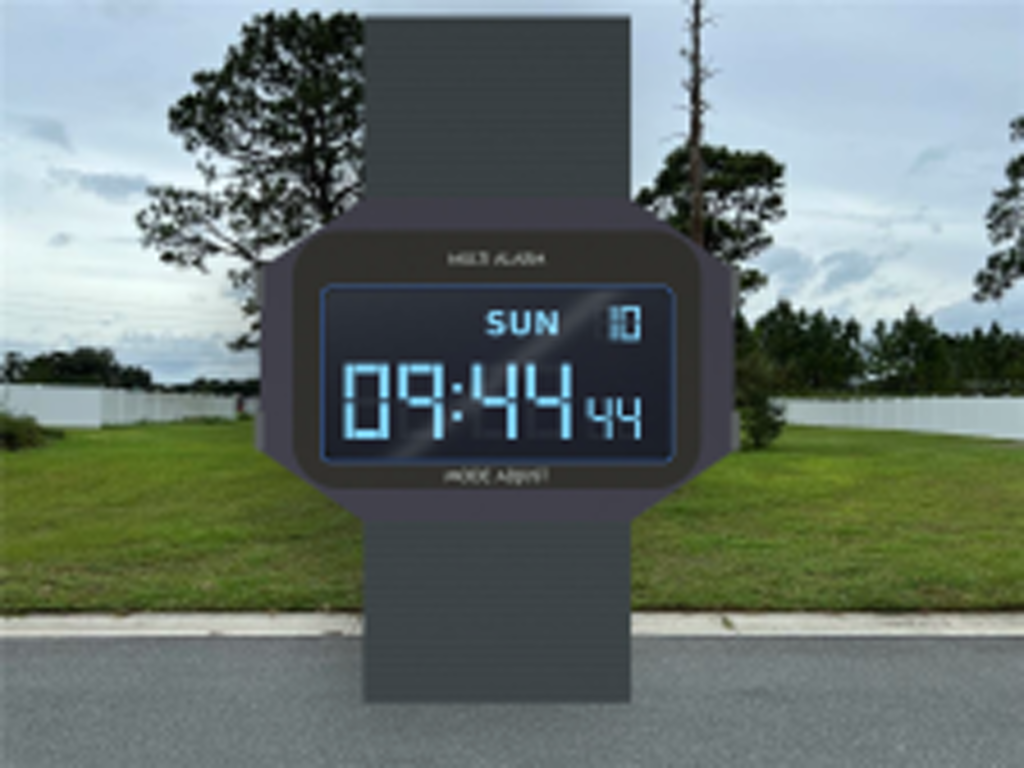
9:44:44
